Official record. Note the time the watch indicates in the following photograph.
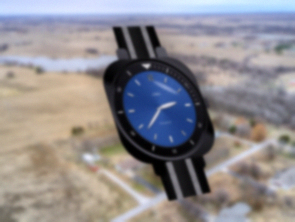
2:38
